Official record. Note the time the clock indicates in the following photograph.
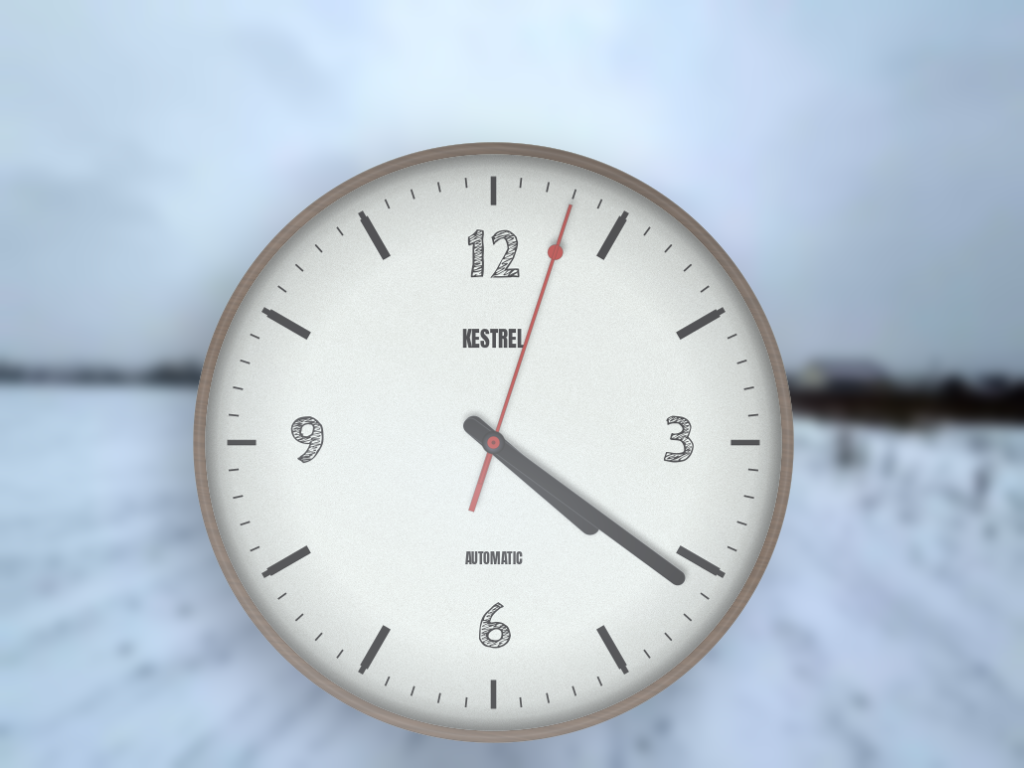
4:21:03
